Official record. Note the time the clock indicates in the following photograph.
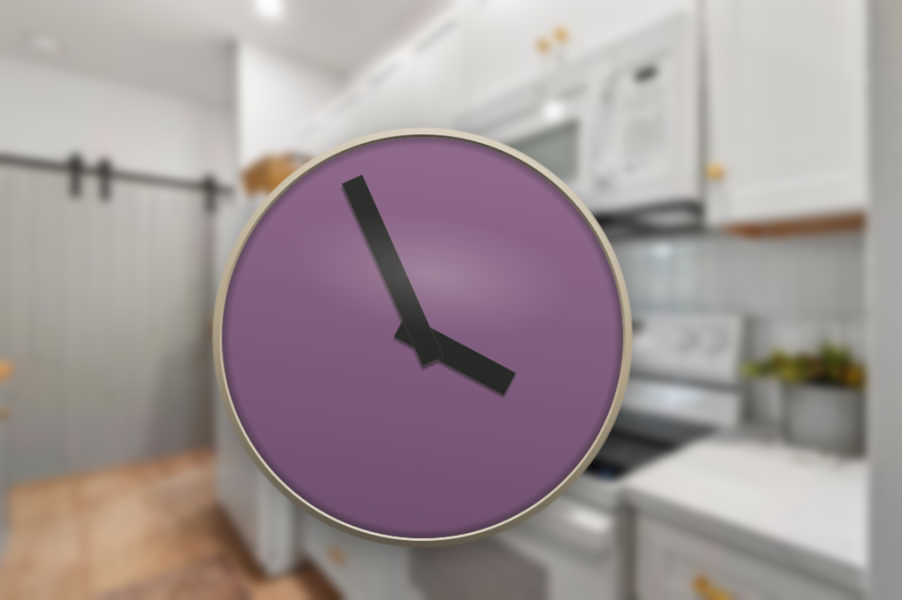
3:56
